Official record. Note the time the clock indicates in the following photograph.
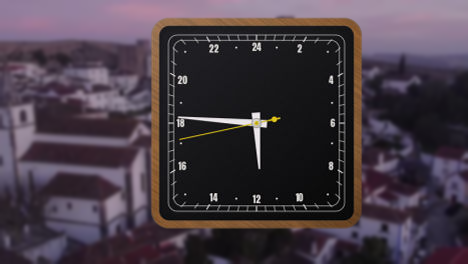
11:45:43
